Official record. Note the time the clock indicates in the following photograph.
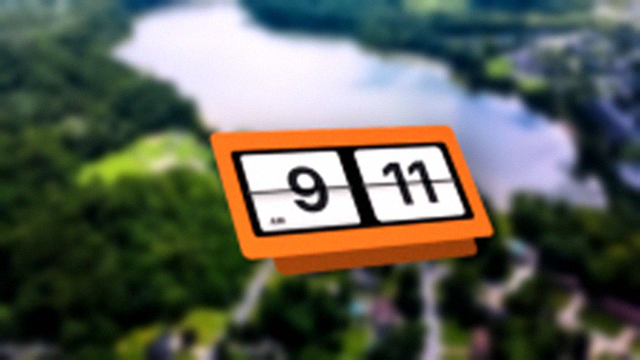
9:11
